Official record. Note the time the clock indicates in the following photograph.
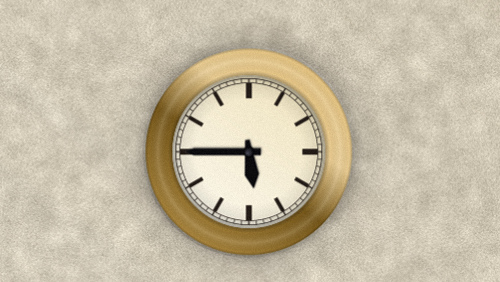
5:45
